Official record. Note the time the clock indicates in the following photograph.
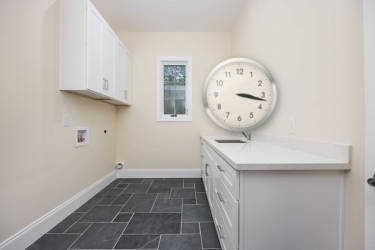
3:17
